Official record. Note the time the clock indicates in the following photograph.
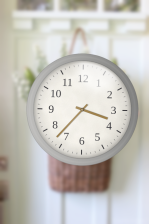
3:37
